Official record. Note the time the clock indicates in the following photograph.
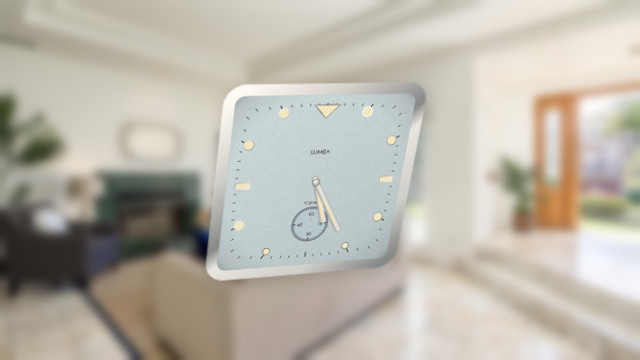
5:25
